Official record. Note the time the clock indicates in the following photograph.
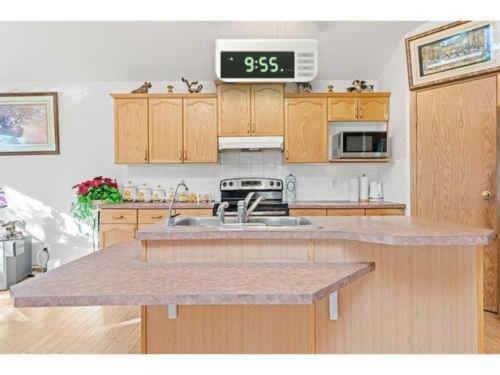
9:55
